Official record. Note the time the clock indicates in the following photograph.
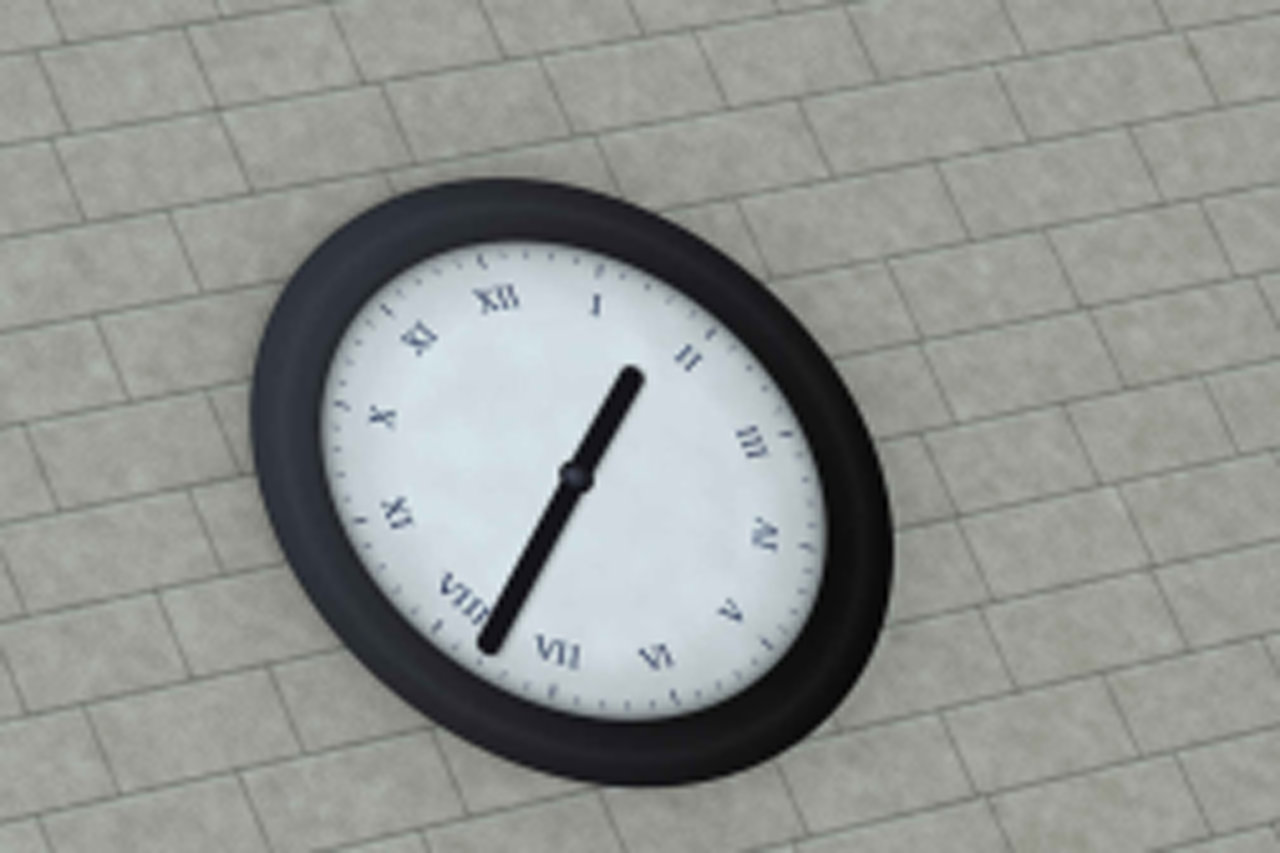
1:38
